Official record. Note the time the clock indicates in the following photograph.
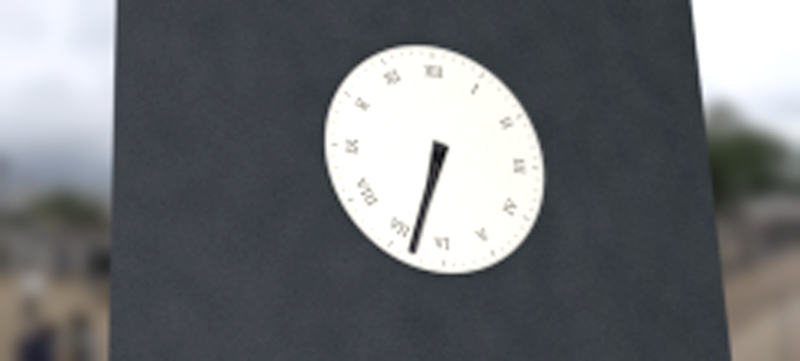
6:33
